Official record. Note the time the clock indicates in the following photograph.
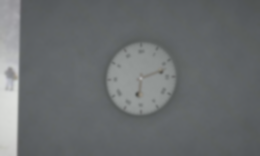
6:12
